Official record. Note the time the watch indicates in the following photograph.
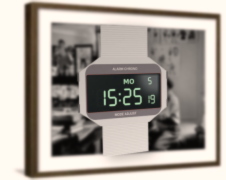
15:25:19
